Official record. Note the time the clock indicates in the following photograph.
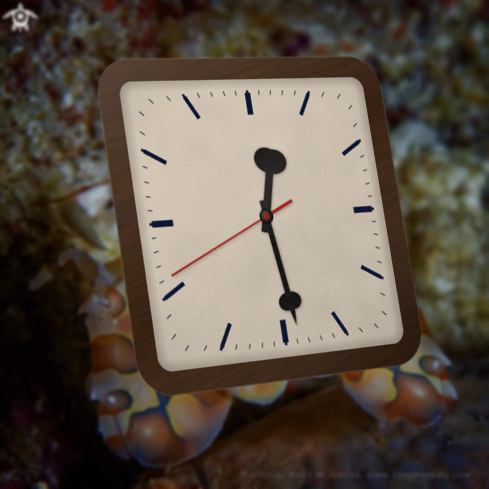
12:28:41
